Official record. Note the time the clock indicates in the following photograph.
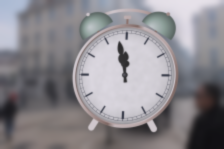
11:58
